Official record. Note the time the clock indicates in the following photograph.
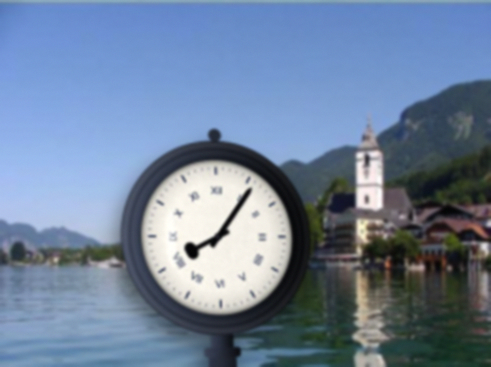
8:06
